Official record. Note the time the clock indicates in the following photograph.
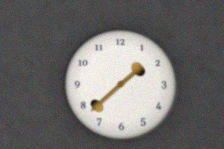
1:38
